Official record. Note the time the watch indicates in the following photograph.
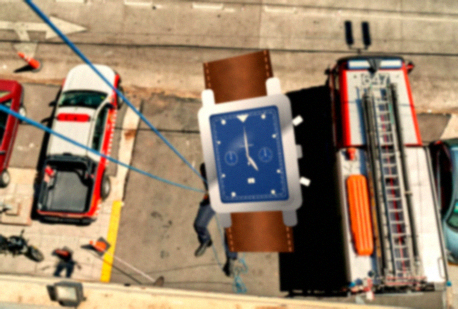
5:00
